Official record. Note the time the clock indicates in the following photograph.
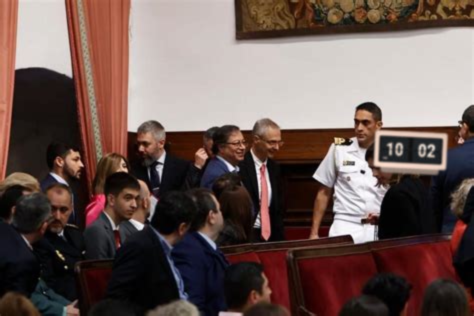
10:02
